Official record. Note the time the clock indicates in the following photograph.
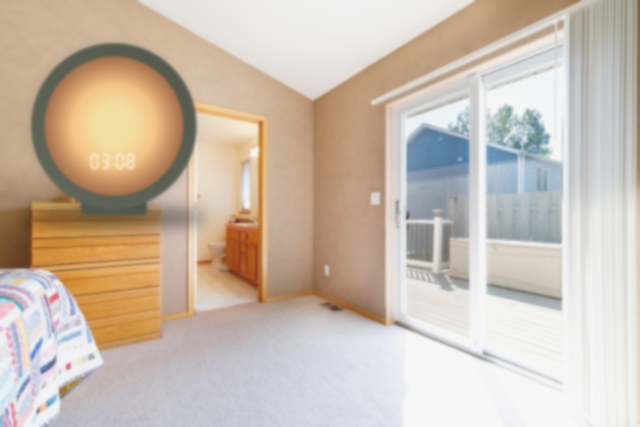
3:08
